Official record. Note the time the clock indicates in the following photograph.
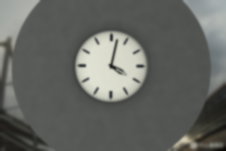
4:02
